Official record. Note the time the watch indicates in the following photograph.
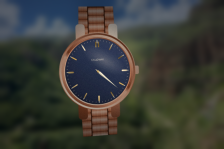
4:22
